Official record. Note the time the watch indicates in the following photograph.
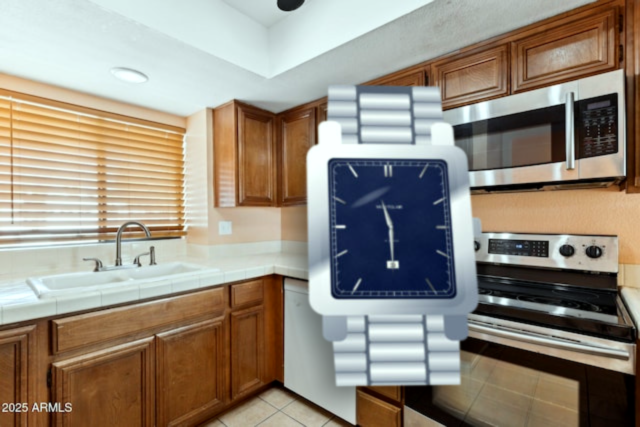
11:30
